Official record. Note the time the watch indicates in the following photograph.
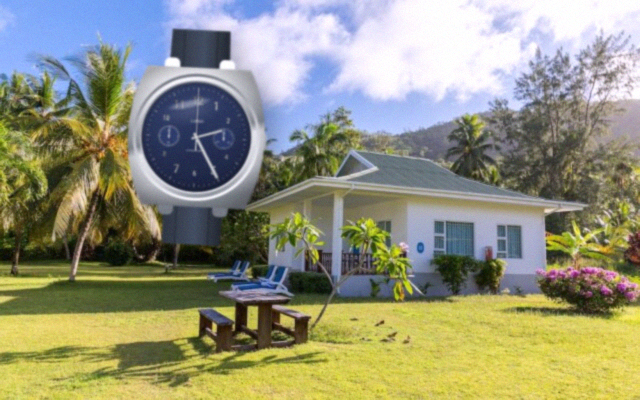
2:25
